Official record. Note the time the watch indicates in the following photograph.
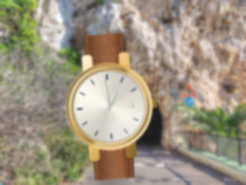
12:59
